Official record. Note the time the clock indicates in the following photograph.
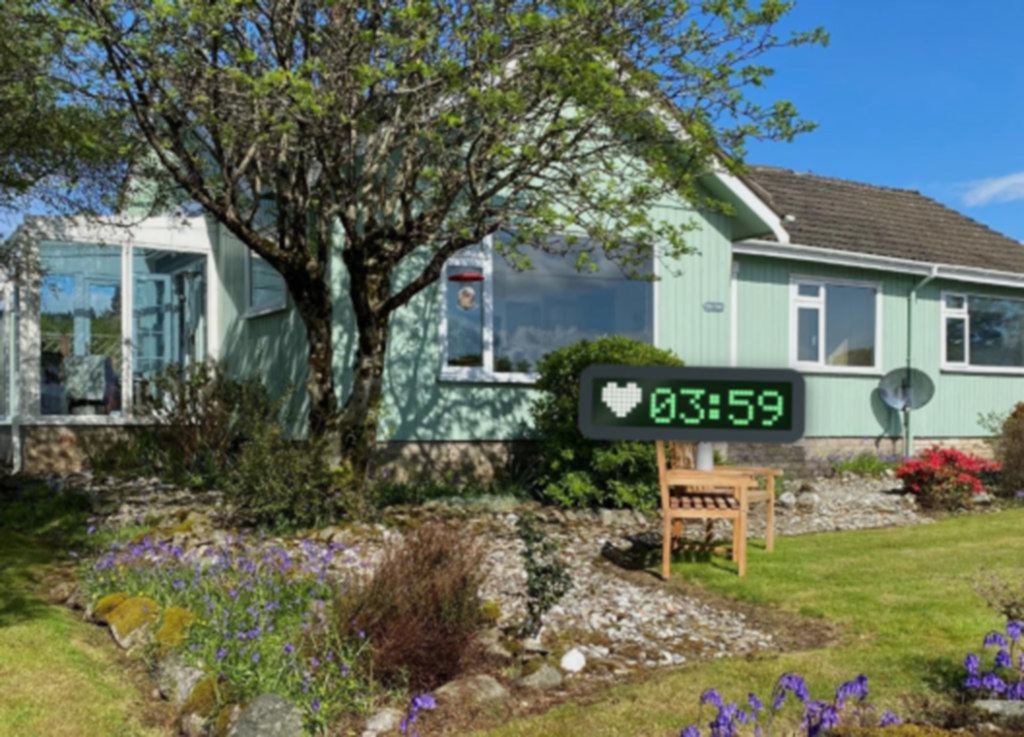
3:59
